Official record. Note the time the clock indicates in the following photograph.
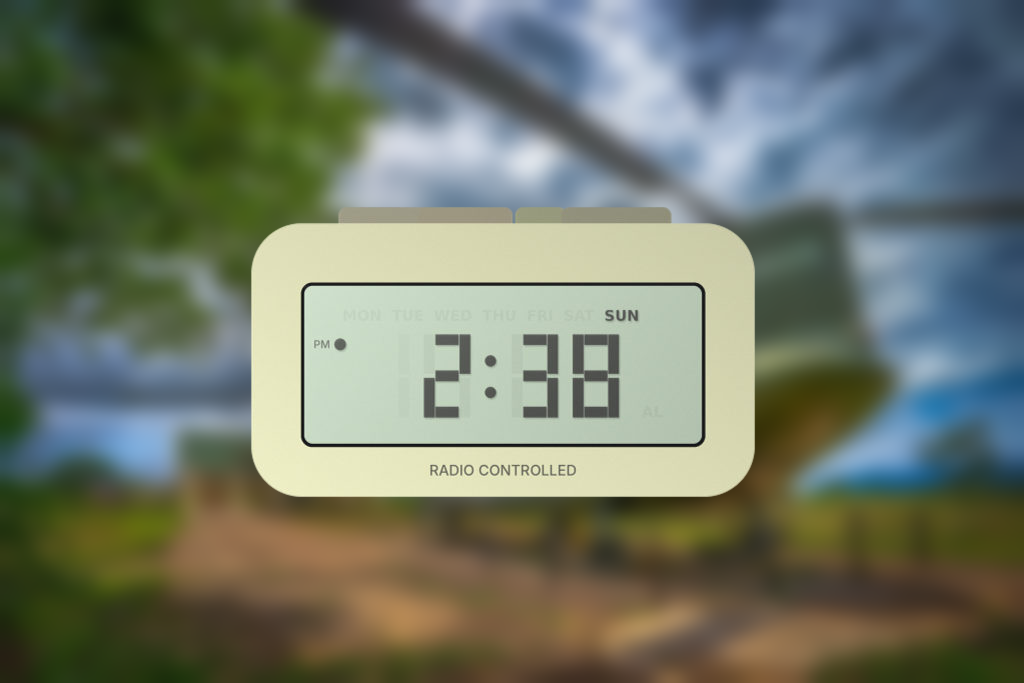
2:38
